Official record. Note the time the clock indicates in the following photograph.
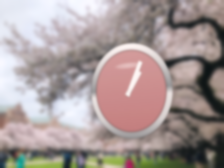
1:04
